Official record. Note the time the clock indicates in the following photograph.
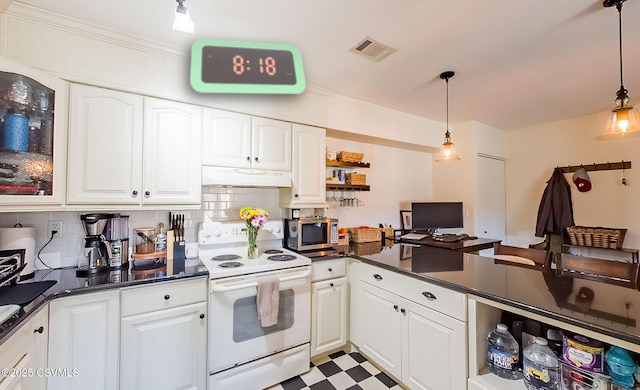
8:18
